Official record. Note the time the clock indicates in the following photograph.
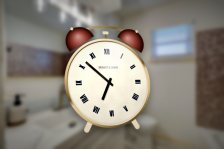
6:52
